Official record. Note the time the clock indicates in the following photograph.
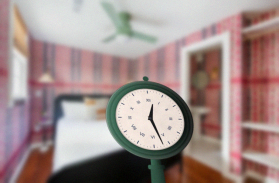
12:27
